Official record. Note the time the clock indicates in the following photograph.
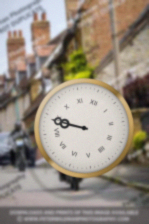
8:44
